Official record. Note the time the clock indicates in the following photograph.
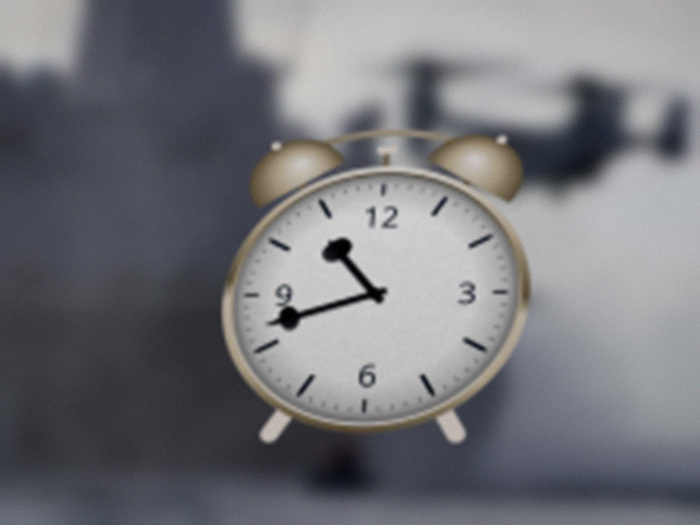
10:42
